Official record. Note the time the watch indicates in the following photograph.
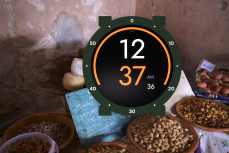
12:37:36
